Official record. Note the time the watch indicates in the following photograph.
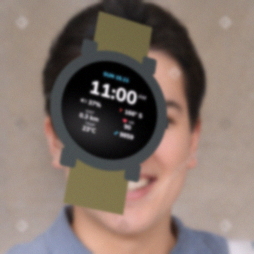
11:00
